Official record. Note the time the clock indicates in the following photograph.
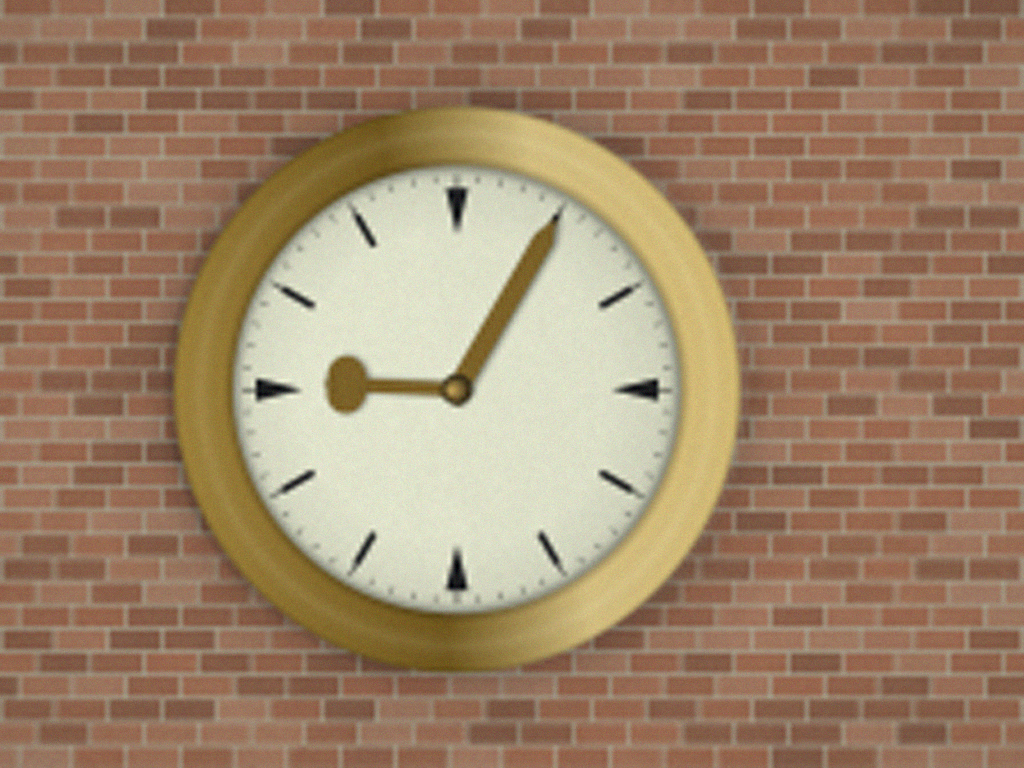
9:05
